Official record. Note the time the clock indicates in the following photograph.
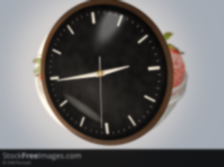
2:44:31
